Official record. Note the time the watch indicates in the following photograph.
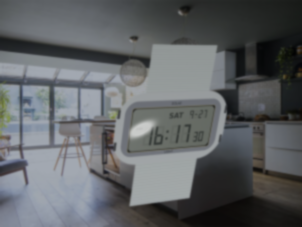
16:17
